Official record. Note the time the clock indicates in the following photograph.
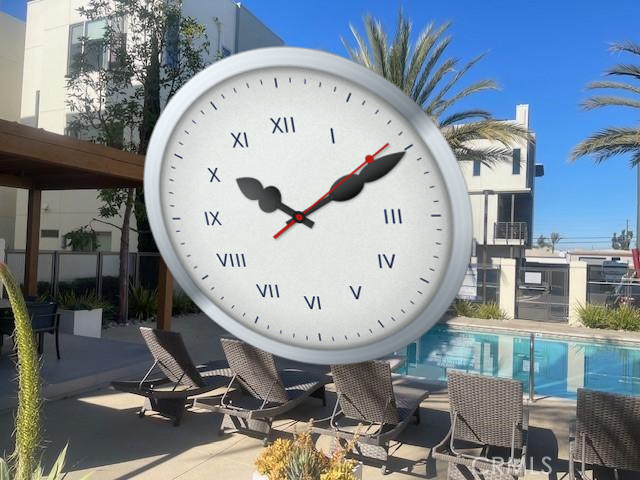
10:10:09
